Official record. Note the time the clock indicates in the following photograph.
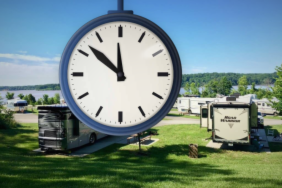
11:52
